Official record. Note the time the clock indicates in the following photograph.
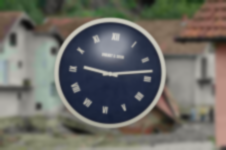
9:13
